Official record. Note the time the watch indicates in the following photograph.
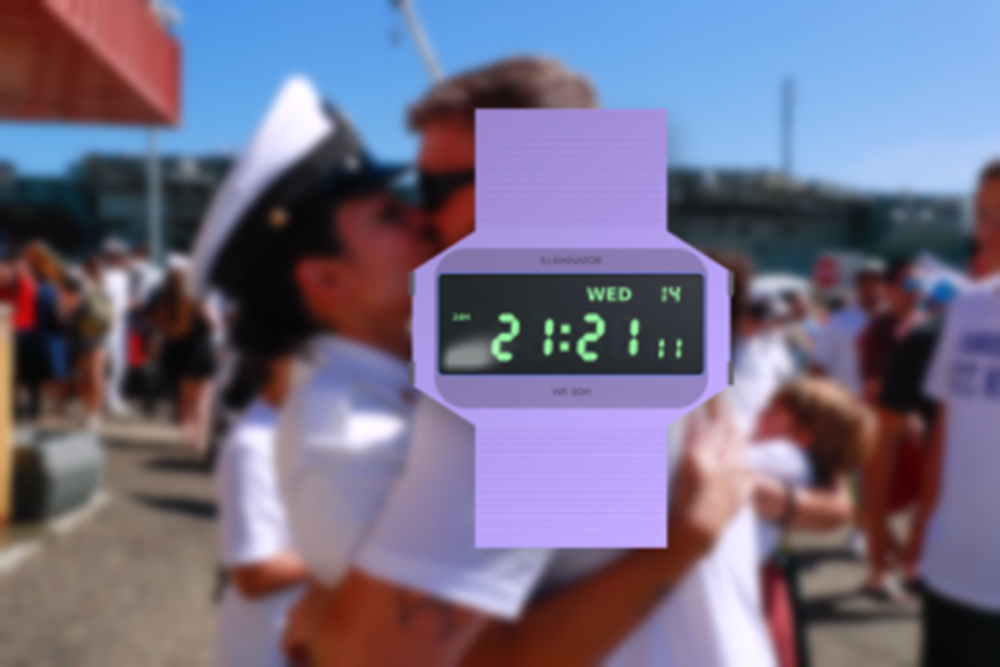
21:21:11
